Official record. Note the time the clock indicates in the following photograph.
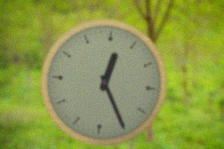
12:25
